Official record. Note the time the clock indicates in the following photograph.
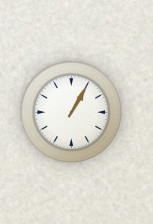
1:05
